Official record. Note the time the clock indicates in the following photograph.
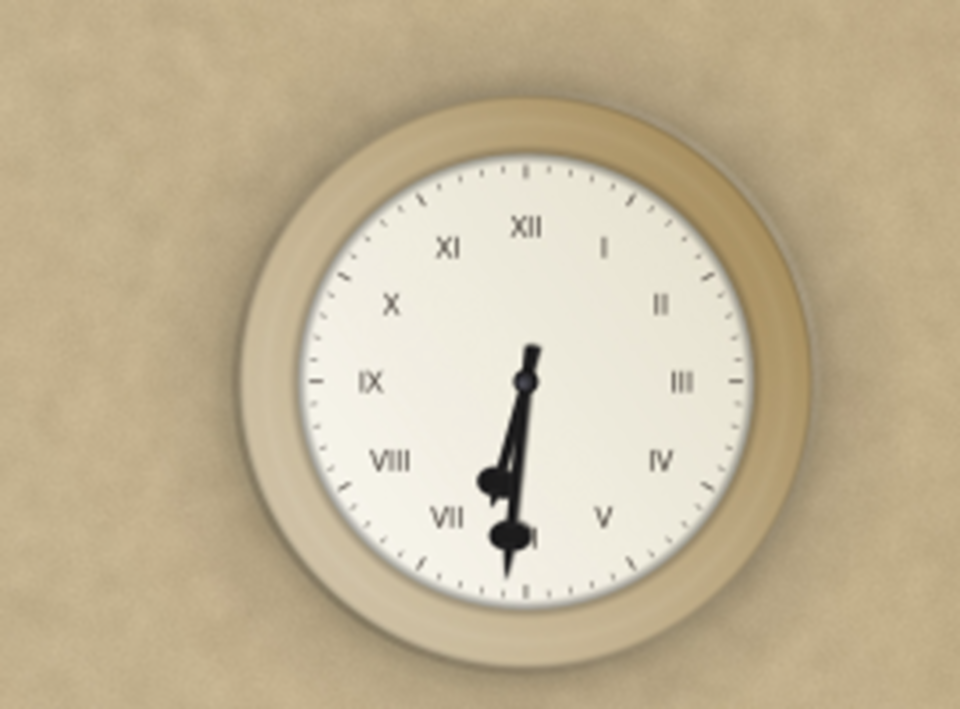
6:31
